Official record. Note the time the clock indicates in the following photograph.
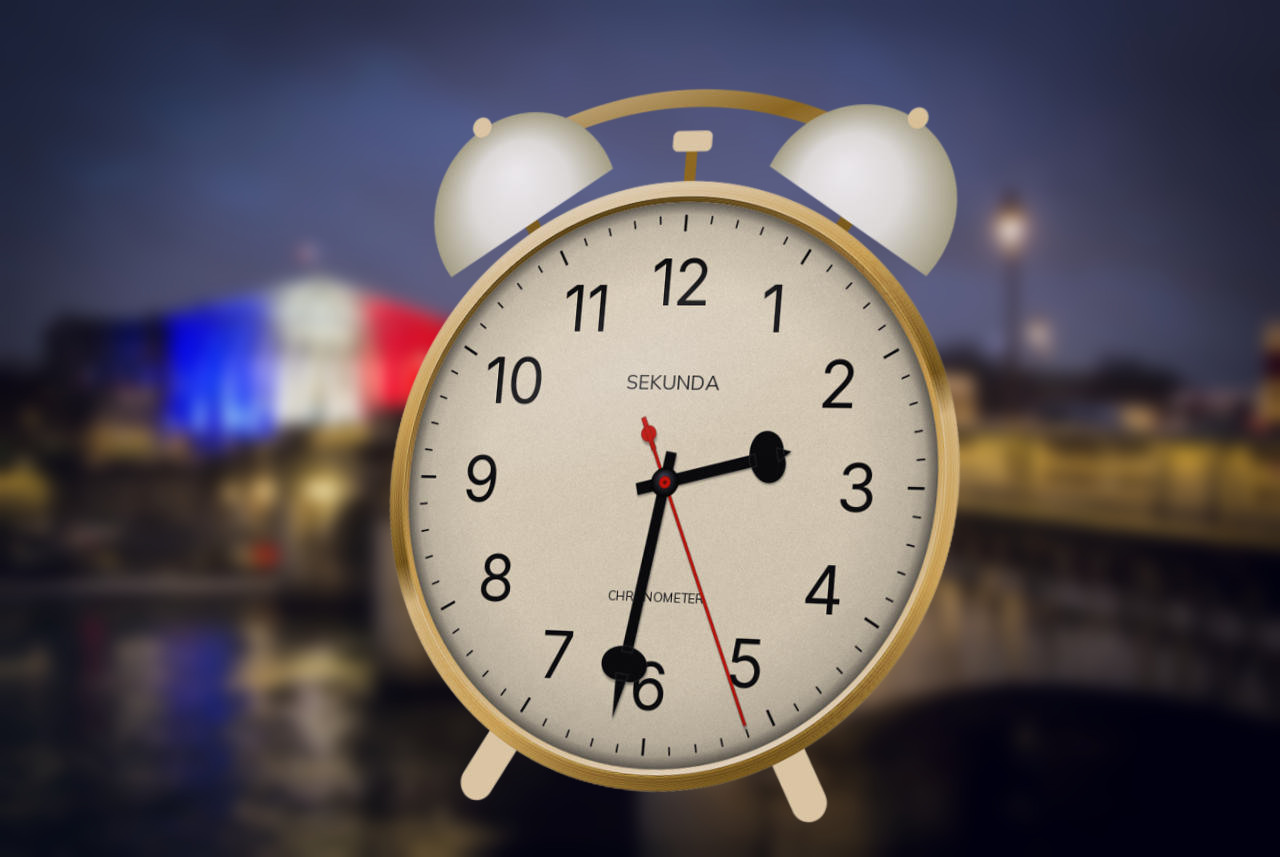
2:31:26
